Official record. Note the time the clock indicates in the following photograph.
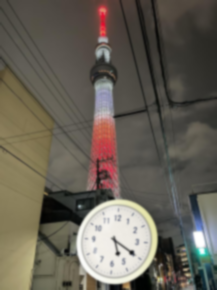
5:20
